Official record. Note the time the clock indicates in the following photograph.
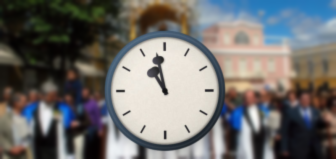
10:58
